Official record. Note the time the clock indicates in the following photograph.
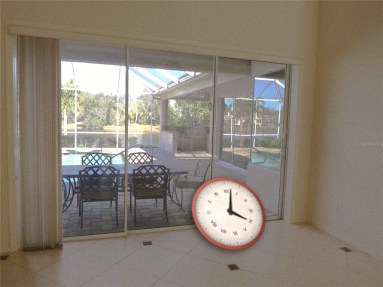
4:02
